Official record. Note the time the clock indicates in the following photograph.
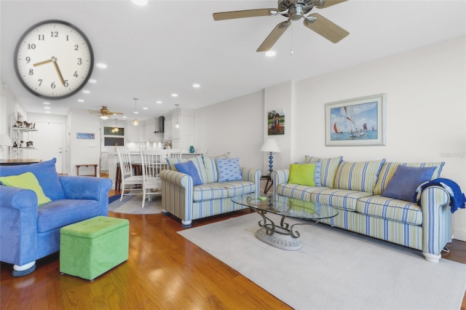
8:26
